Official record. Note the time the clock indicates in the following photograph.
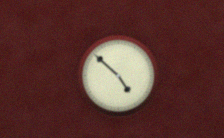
4:52
